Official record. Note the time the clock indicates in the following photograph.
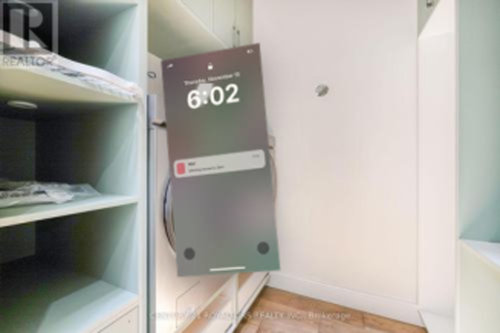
6:02
